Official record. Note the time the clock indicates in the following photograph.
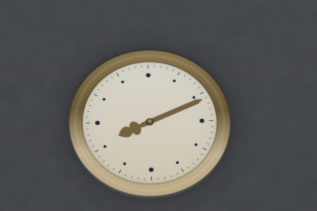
8:11
